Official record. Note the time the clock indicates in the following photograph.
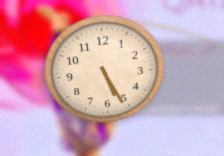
5:26
